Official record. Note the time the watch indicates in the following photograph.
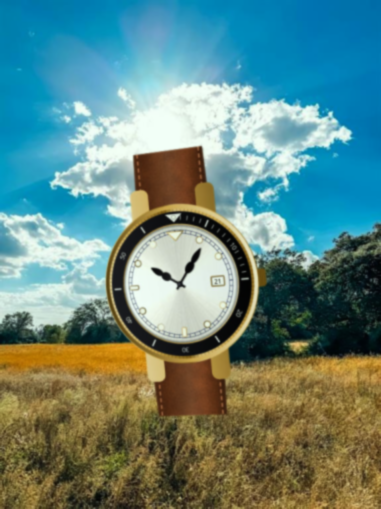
10:06
